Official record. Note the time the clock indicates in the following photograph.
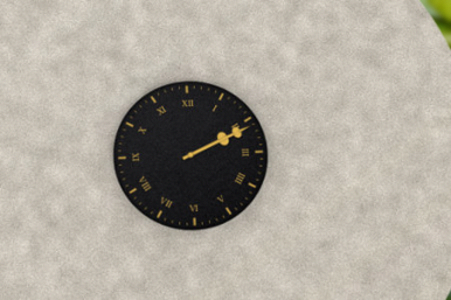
2:11
